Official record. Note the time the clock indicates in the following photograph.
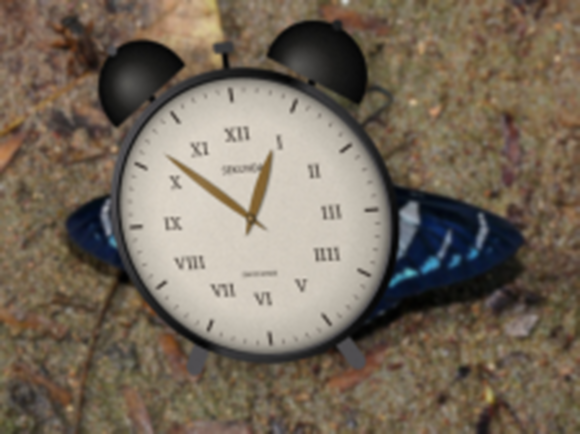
12:52
